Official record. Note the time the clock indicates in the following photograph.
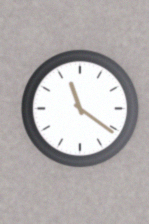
11:21
